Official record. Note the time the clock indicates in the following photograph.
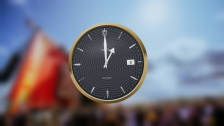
1:00
